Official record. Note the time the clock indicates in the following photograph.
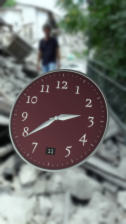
2:39
